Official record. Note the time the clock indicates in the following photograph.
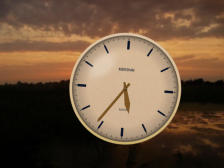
5:36
